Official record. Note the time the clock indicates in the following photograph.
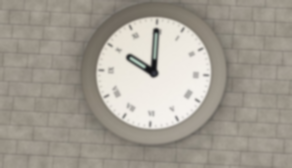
10:00
